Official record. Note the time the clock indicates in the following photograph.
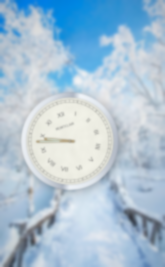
9:48
